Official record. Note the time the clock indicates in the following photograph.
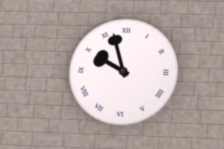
9:57
